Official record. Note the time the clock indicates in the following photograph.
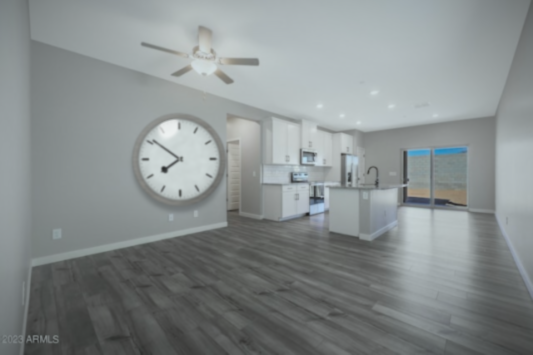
7:51
